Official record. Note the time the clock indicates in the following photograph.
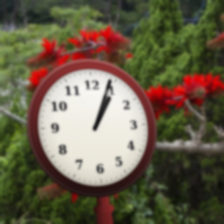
1:04
